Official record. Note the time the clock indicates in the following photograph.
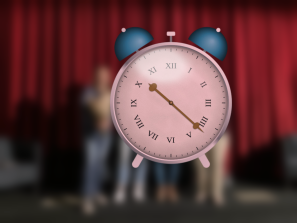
10:22
